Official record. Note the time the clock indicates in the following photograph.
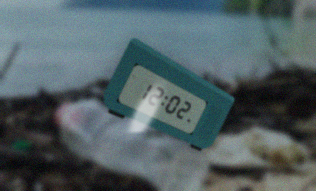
12:02
